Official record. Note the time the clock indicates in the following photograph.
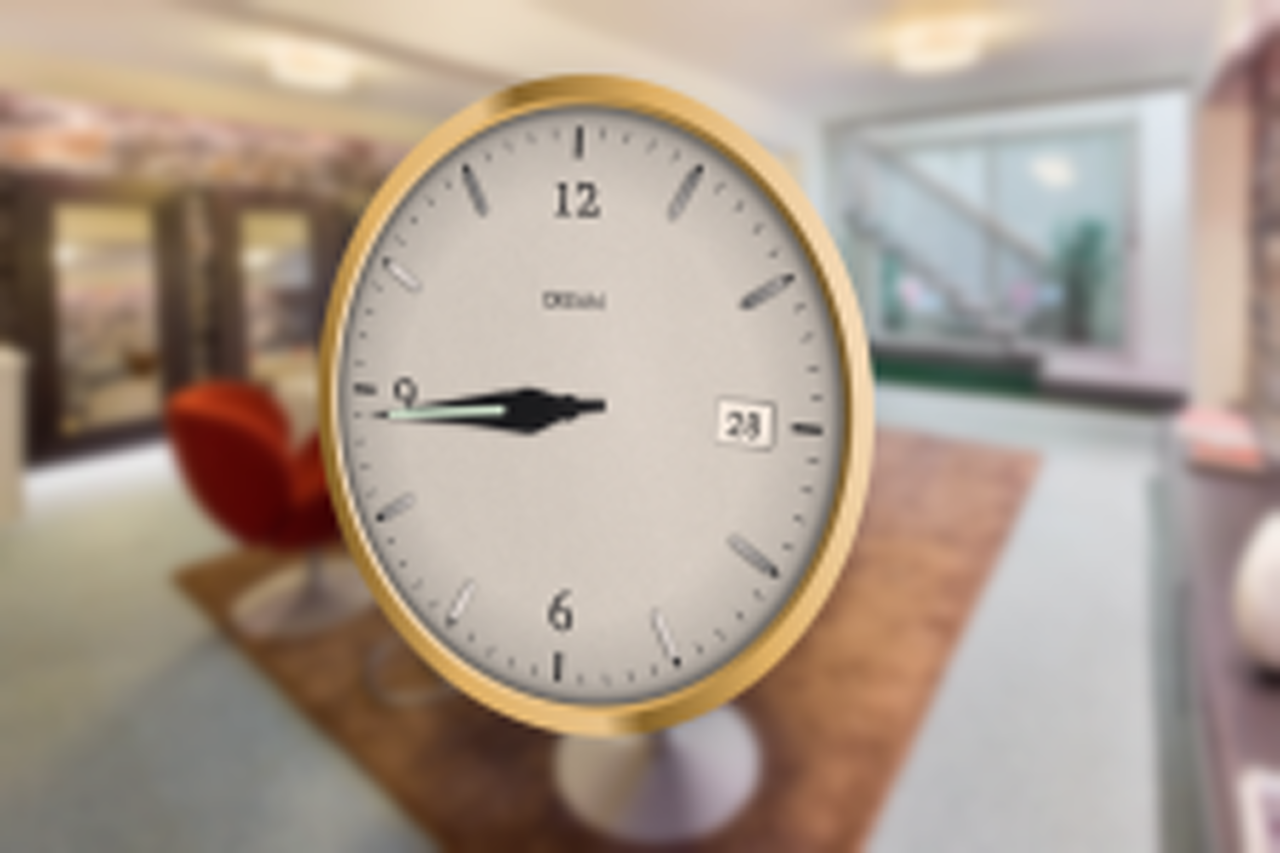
8:44
